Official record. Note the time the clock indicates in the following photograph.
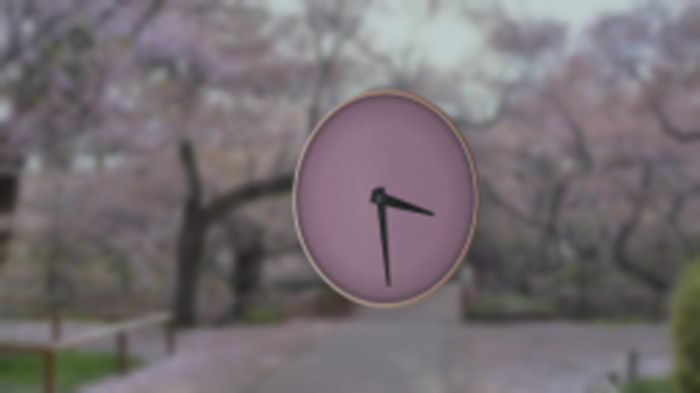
3:29
